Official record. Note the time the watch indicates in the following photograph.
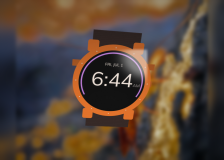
6:44
